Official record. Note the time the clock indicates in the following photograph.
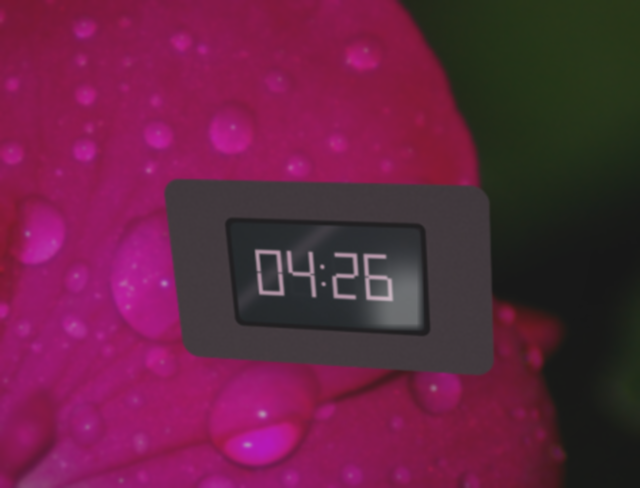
4:26
